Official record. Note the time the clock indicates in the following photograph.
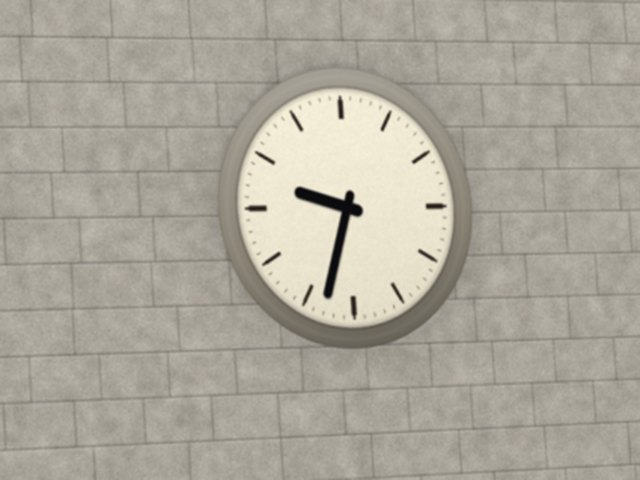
9:33
